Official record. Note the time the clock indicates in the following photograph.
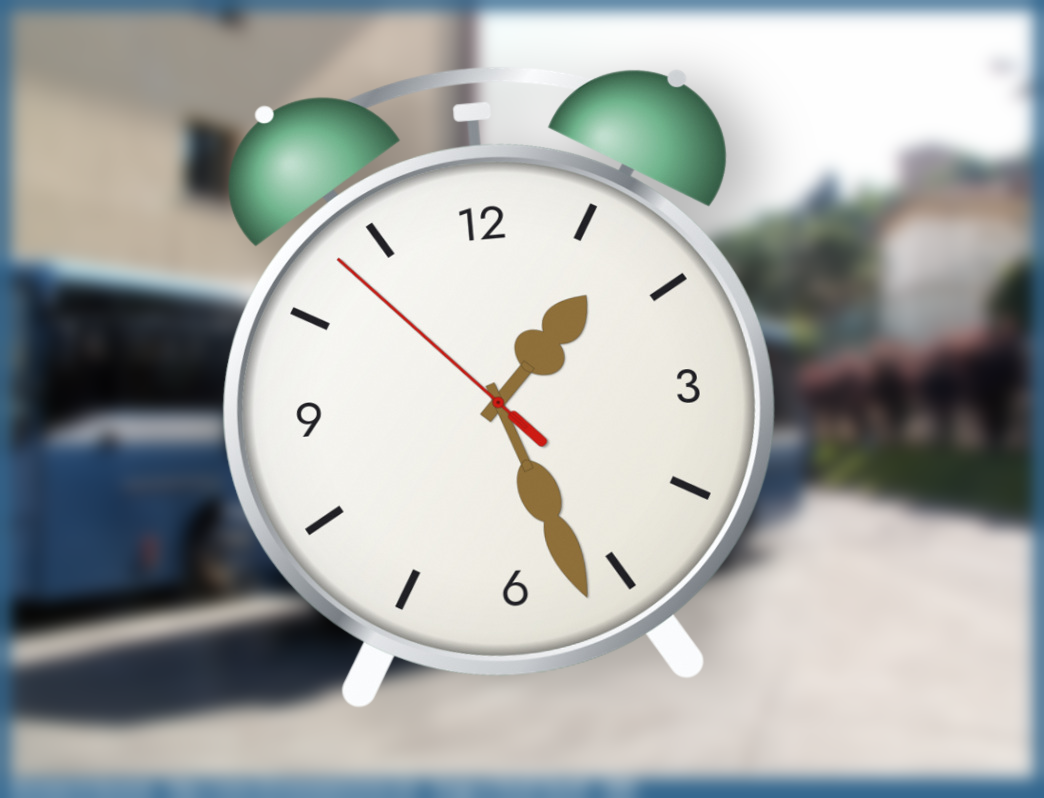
1:26:53
